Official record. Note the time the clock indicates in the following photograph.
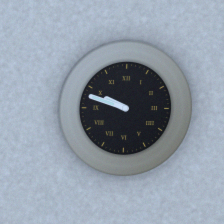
9:48
